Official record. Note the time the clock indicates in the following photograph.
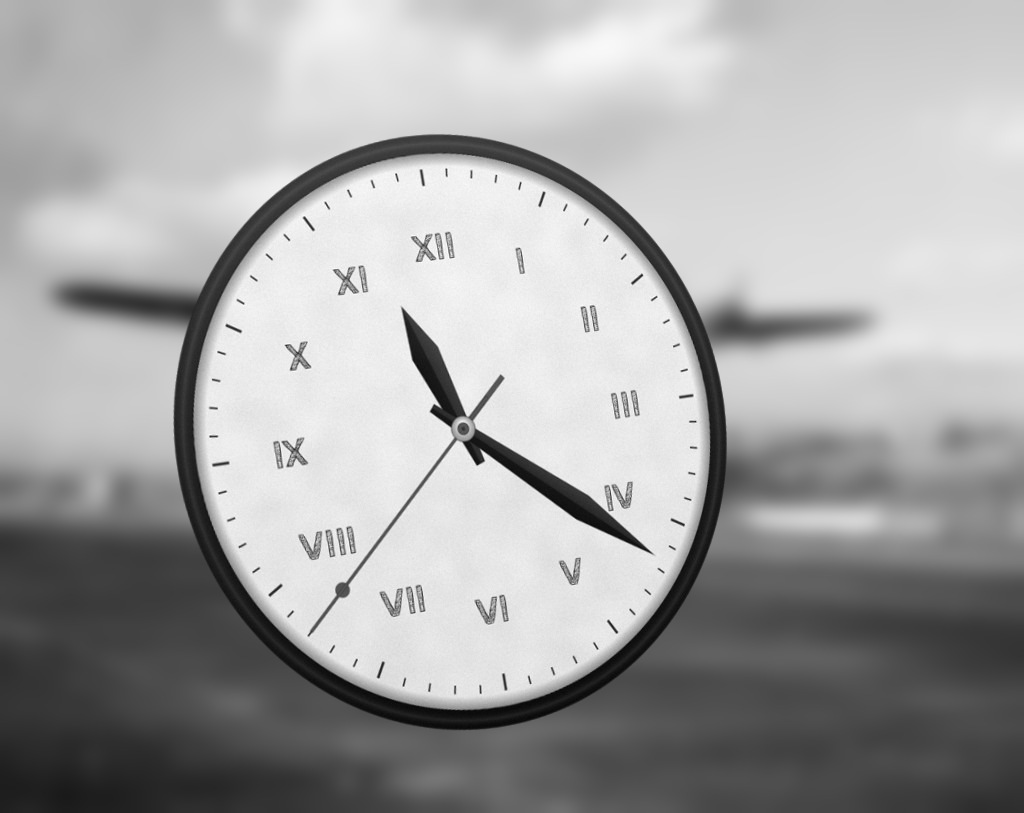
11:21:38
